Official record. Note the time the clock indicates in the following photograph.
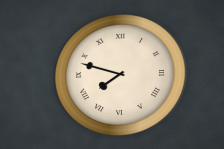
7:48
